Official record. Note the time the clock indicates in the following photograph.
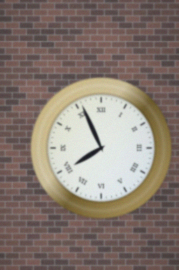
7:56
